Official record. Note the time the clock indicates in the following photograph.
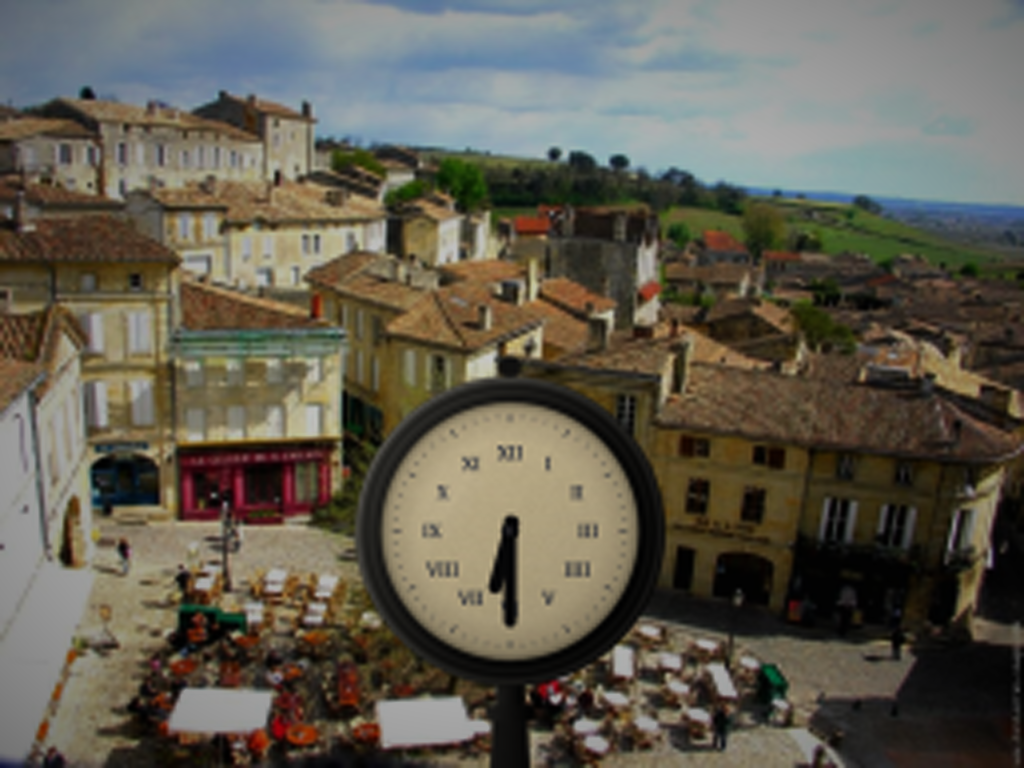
6:30
